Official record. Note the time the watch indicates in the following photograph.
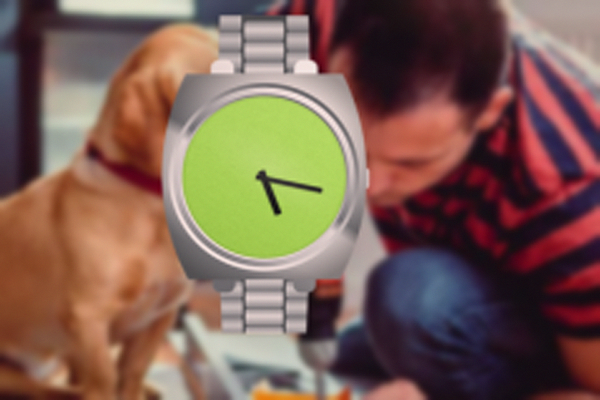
5:17
